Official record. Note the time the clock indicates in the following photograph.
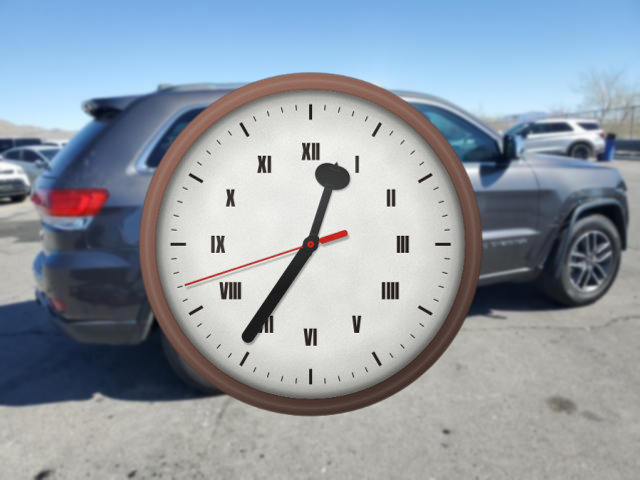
12:35:42
